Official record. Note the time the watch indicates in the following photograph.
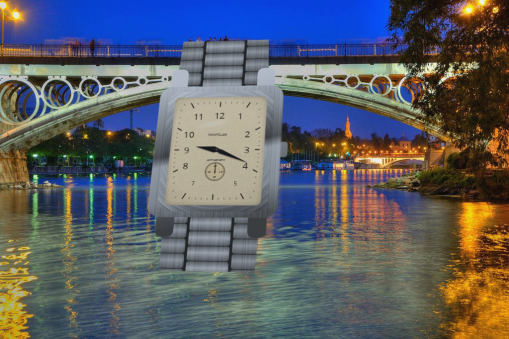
9:19
